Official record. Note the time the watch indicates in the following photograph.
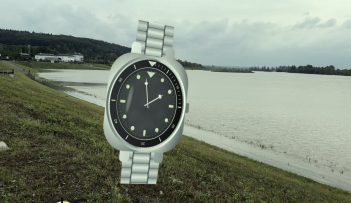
1:58
